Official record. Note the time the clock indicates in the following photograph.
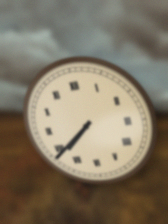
7:39
